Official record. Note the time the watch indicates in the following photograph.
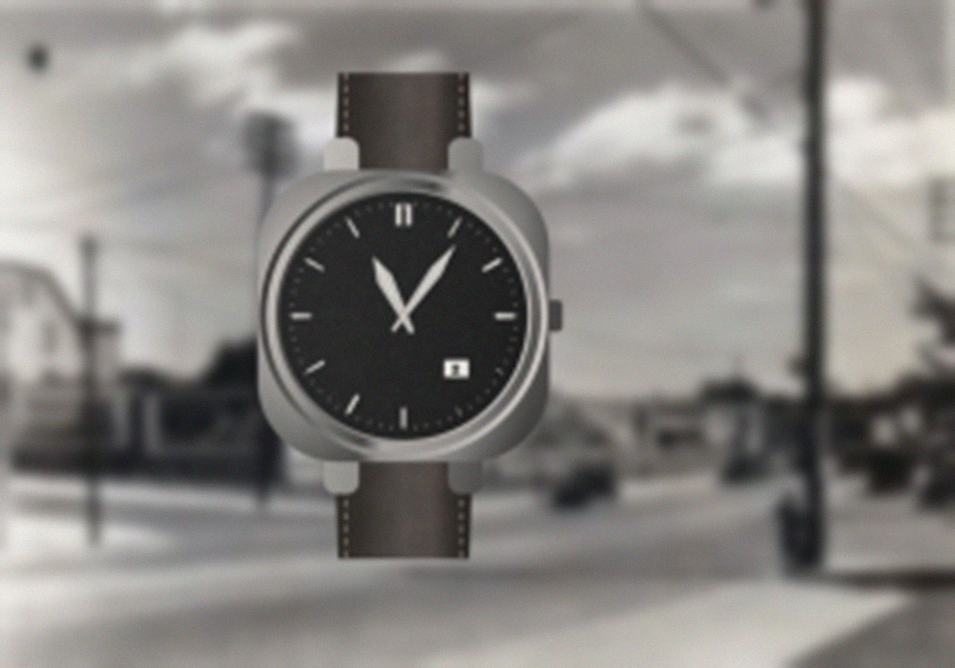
11:06
